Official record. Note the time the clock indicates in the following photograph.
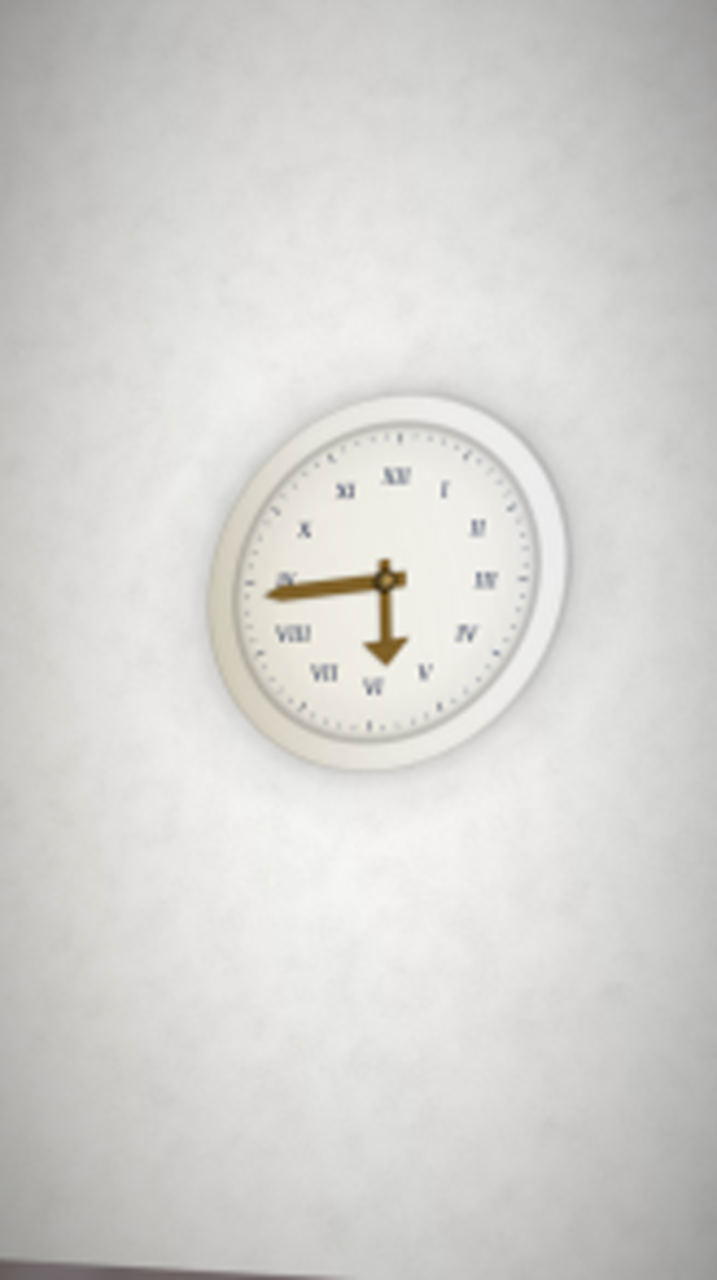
5:44
